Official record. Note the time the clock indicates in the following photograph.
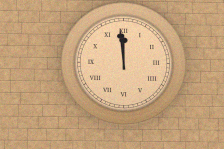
11:59
